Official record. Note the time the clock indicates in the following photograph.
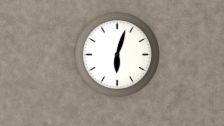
6:03
